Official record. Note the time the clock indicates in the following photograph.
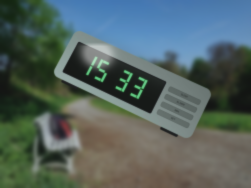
15:33
